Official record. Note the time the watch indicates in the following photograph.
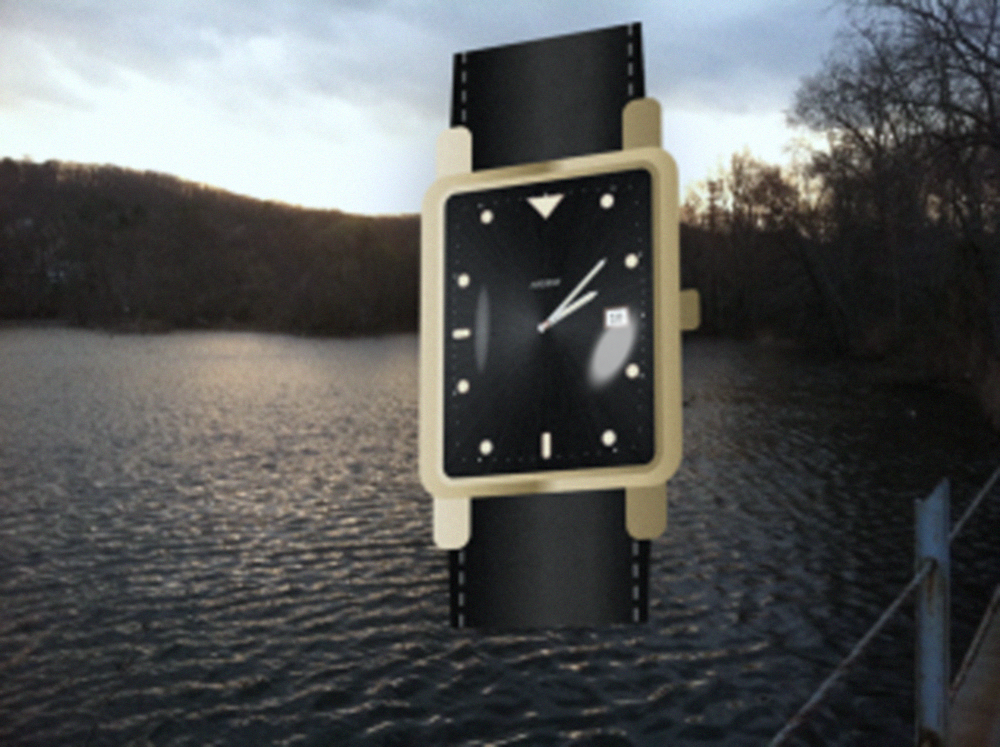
2:08
